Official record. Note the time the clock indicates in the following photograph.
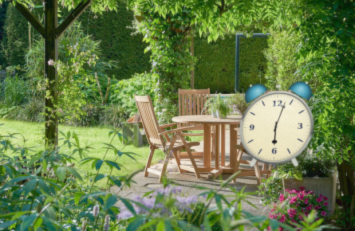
6:03
